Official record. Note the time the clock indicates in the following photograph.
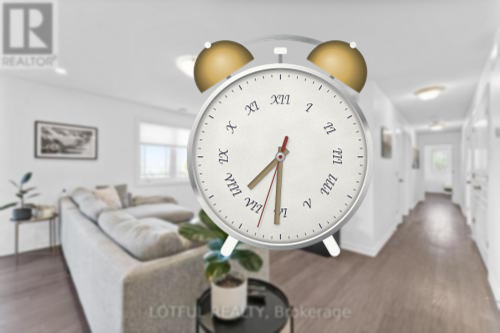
7:30:33
